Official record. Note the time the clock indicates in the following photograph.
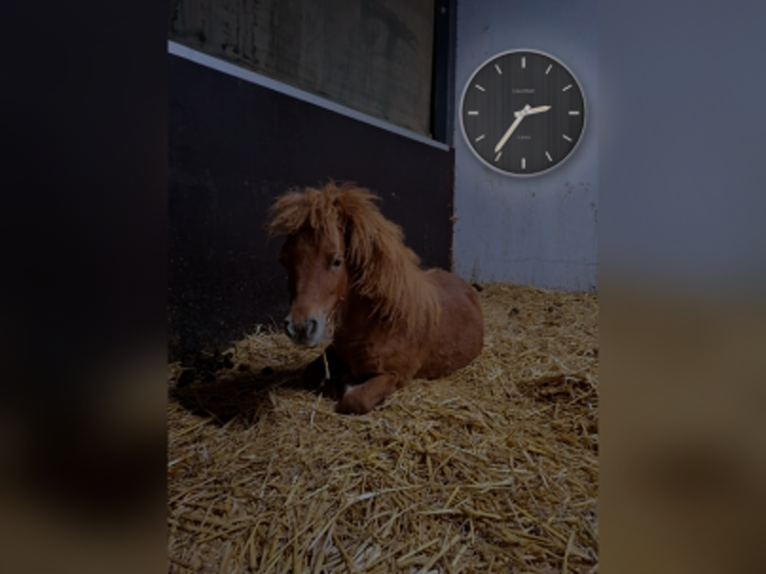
2:36
